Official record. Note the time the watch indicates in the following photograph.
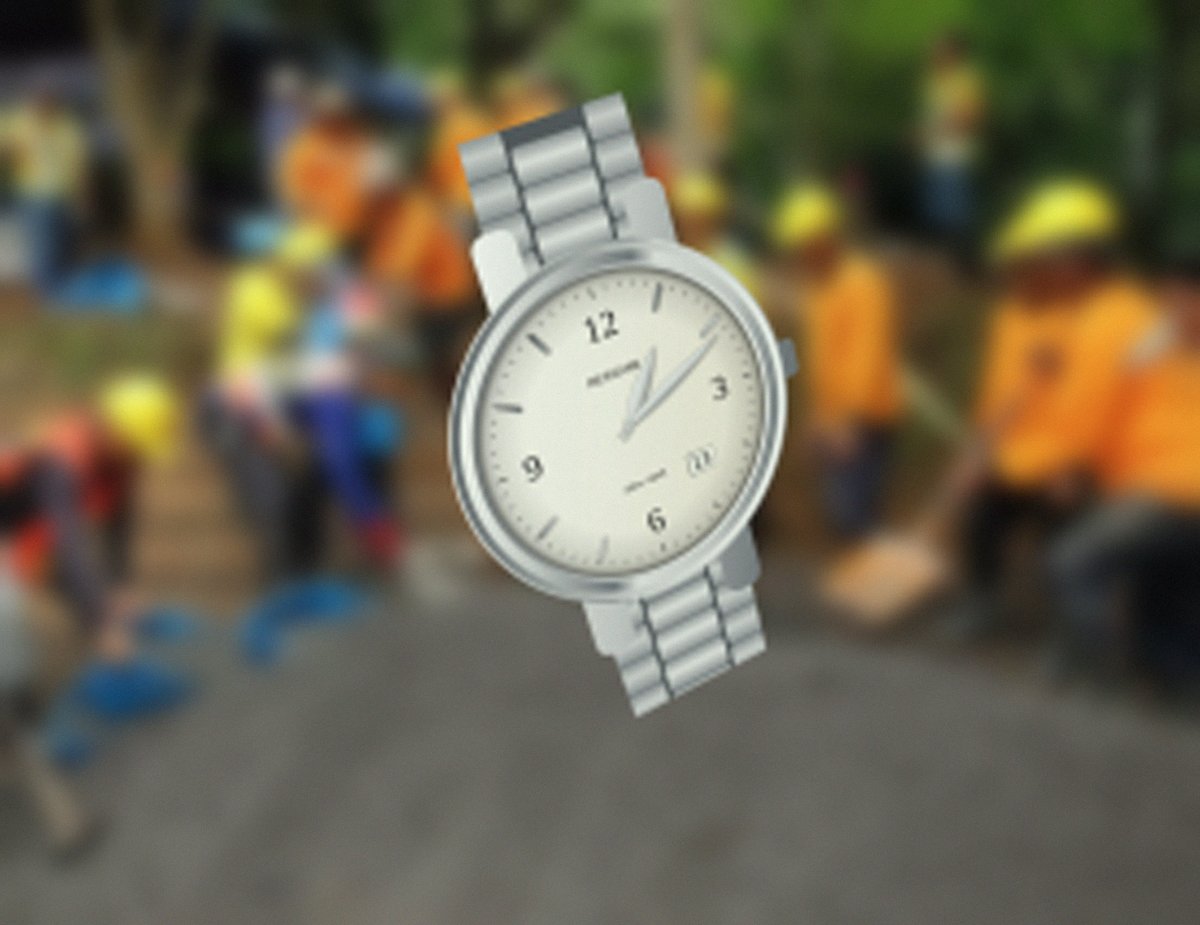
1:11
